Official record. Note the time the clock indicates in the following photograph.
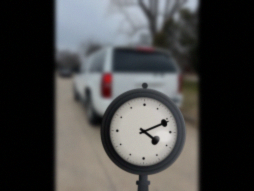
4:11
